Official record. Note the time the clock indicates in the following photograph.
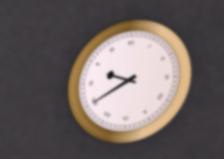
9:40
